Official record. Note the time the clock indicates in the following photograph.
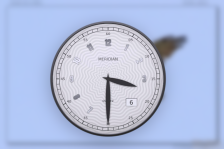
3:30
